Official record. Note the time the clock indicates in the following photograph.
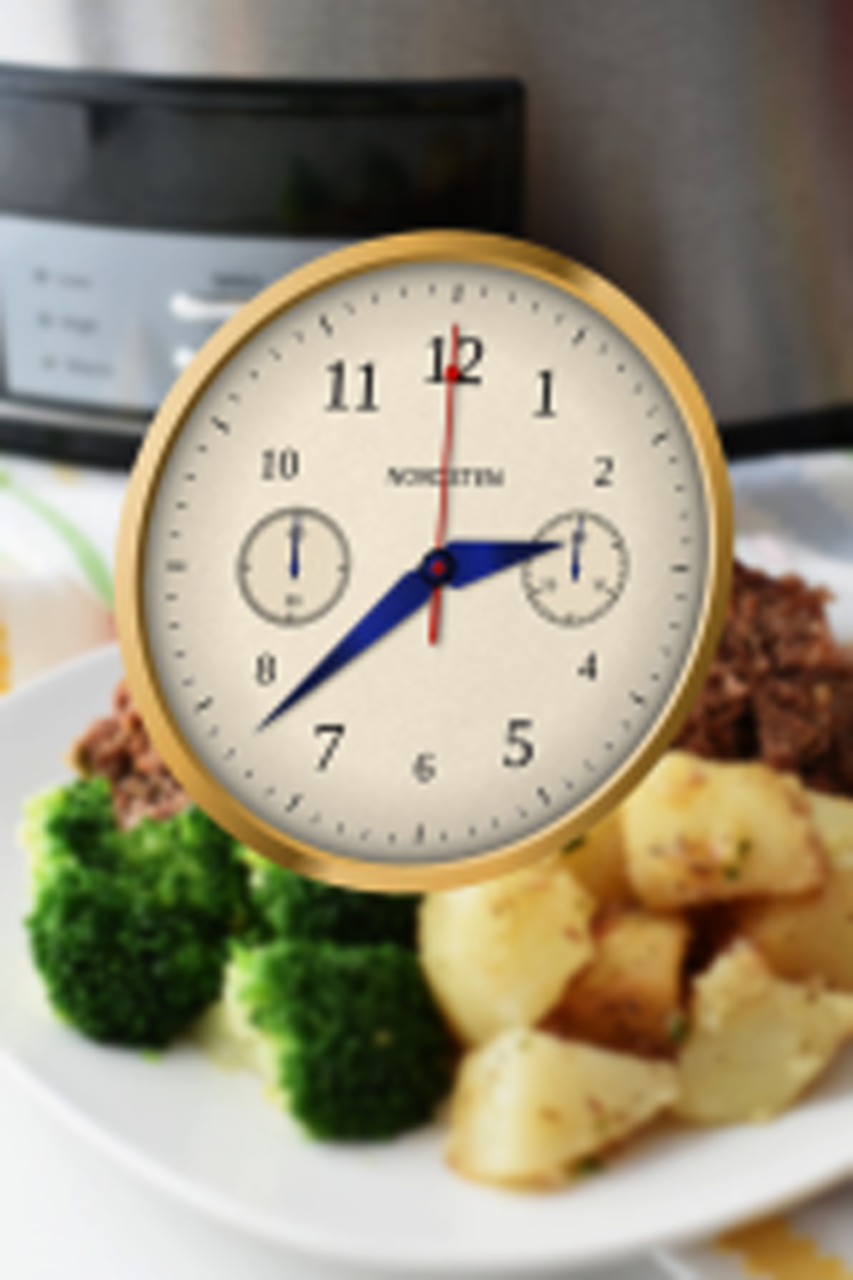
2:38
